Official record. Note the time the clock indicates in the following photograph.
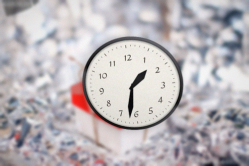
1:32
